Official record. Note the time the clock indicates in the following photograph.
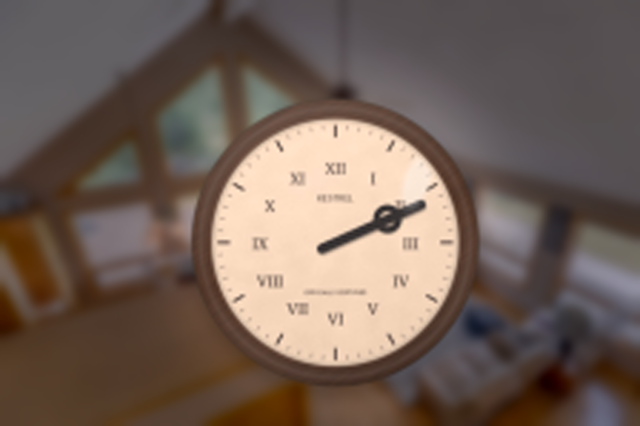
2:11
